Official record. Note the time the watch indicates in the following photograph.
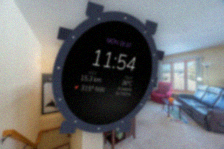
11:54
